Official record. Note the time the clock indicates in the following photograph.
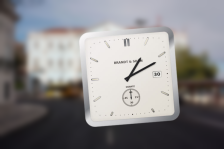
1:11
